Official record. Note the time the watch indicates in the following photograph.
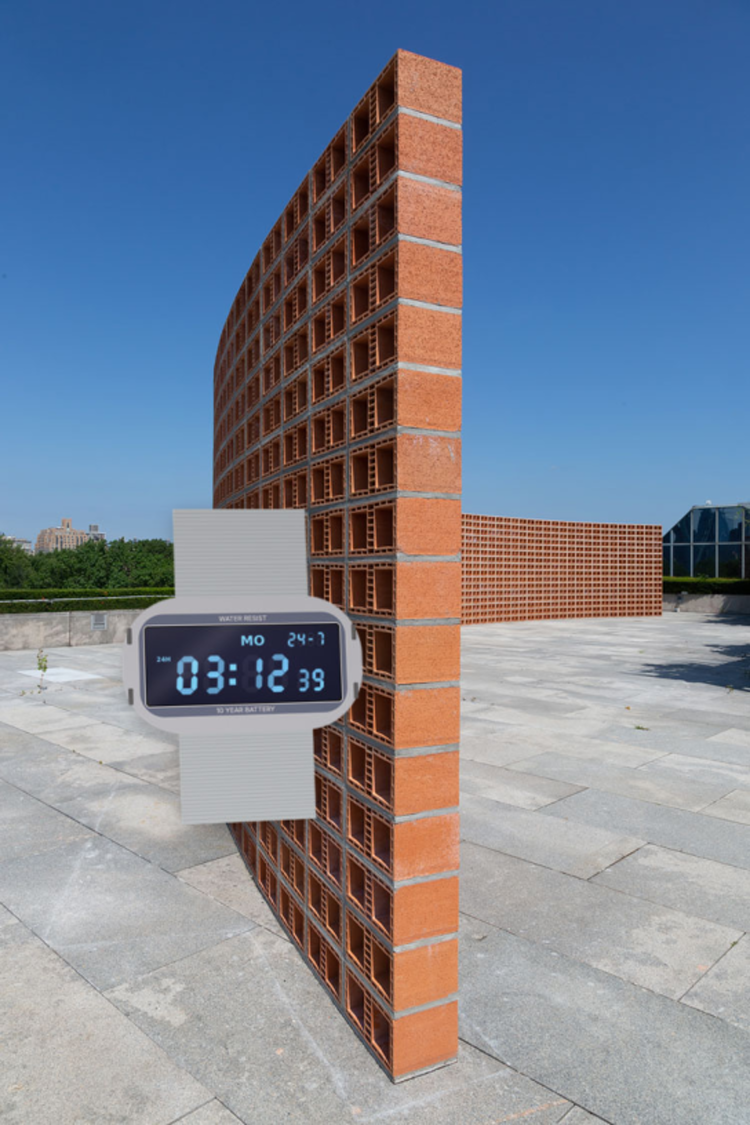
3:12:39
